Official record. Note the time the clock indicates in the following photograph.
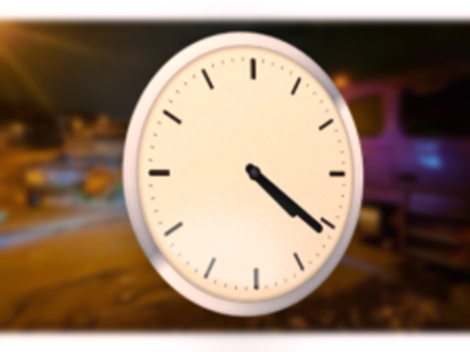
4:21
